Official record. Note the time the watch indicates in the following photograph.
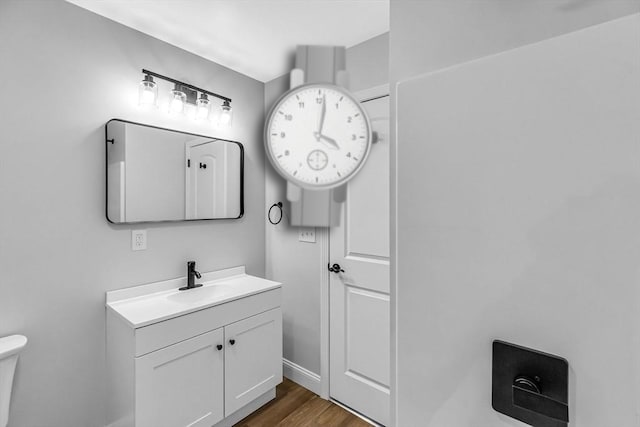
4:01
